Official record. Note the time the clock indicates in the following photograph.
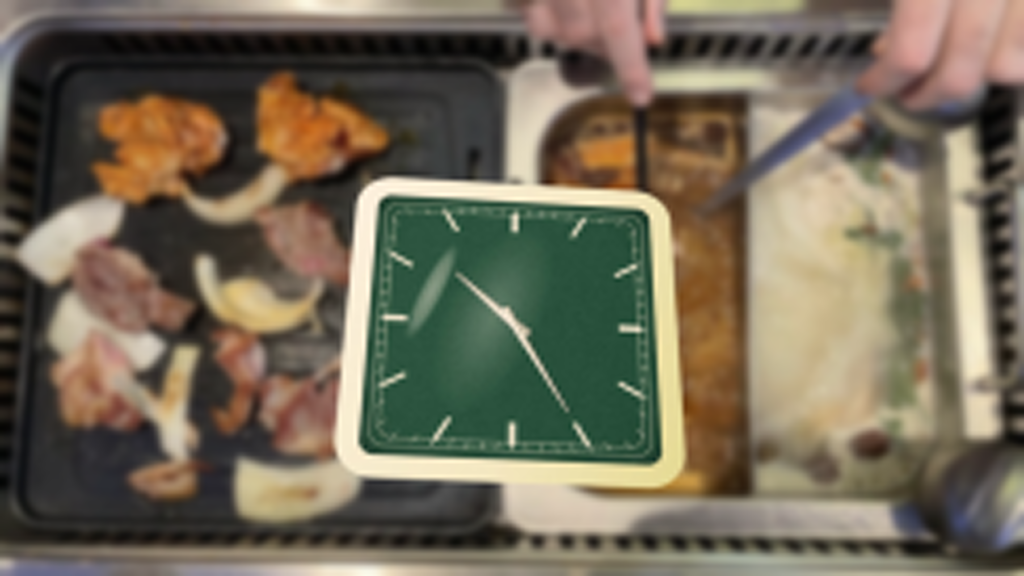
10:25
